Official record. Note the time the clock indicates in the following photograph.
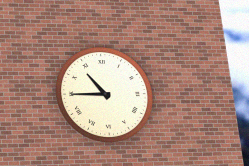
10:45
